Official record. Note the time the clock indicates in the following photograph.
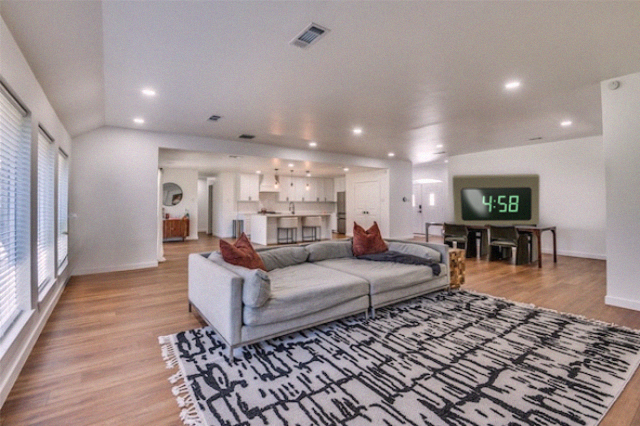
4:58
